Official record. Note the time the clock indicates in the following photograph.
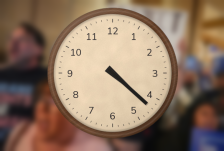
4:22
